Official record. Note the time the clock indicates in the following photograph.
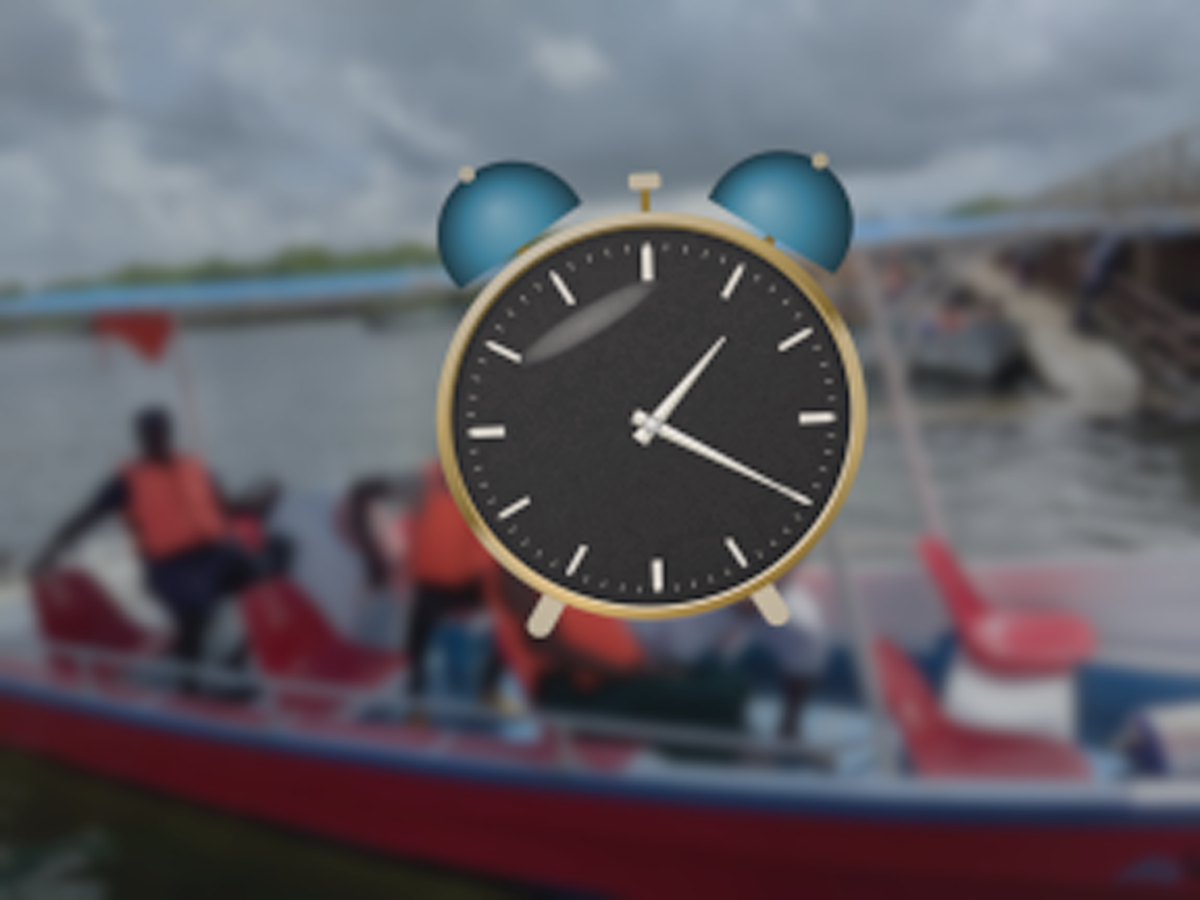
1:20
